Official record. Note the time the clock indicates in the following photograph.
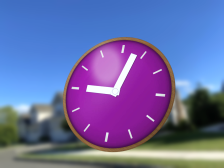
9:03
